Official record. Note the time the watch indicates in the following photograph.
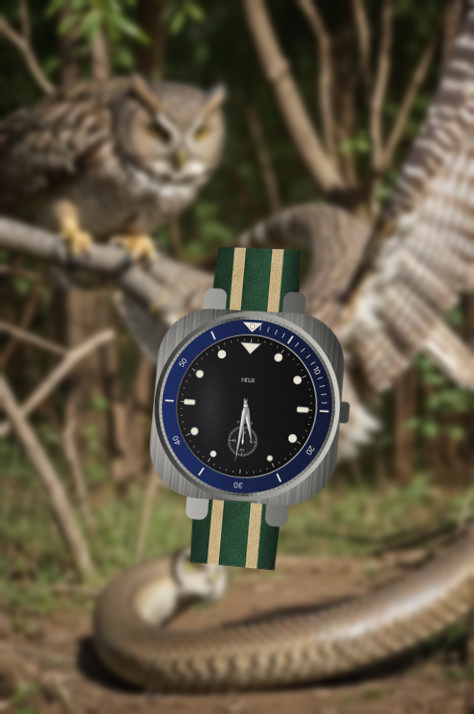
5:31
